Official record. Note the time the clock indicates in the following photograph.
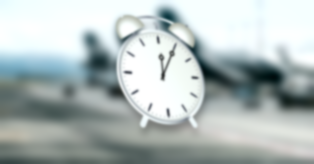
12:05
